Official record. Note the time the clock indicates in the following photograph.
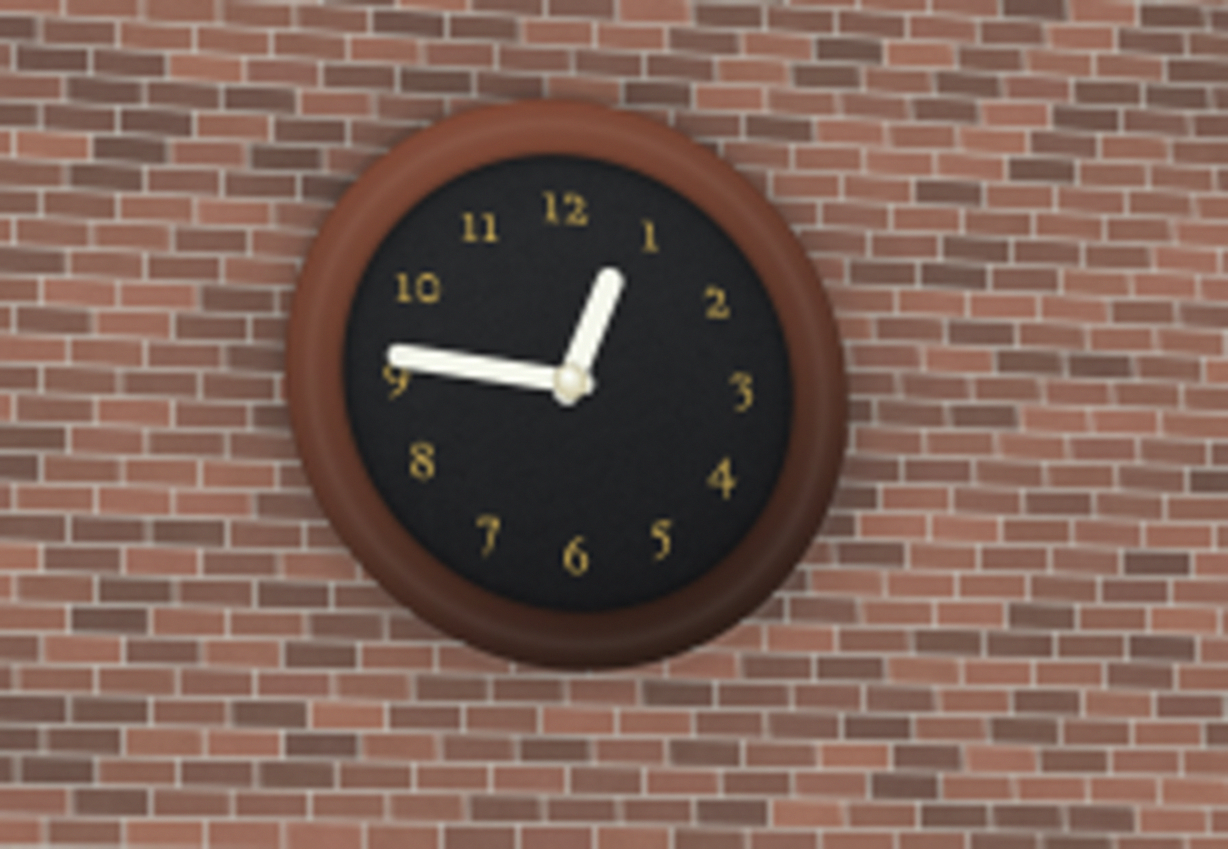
12:46
